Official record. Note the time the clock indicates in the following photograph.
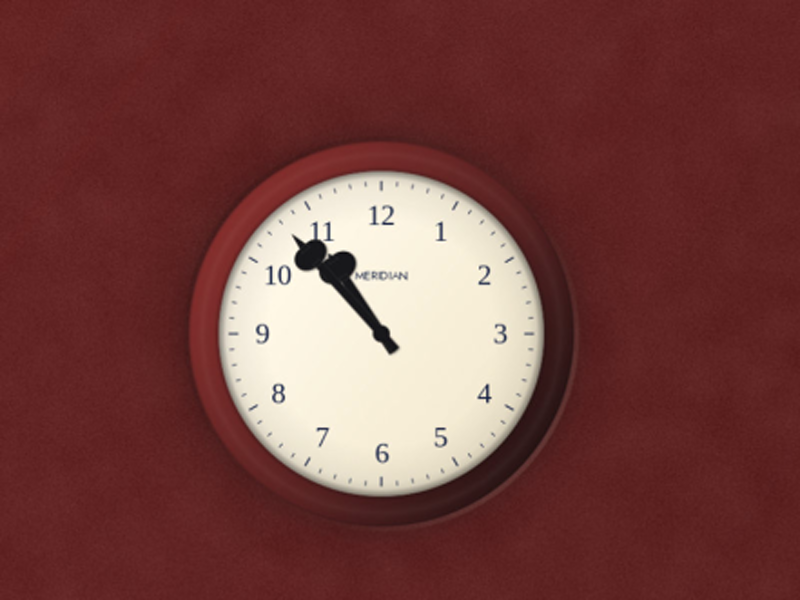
10:53
